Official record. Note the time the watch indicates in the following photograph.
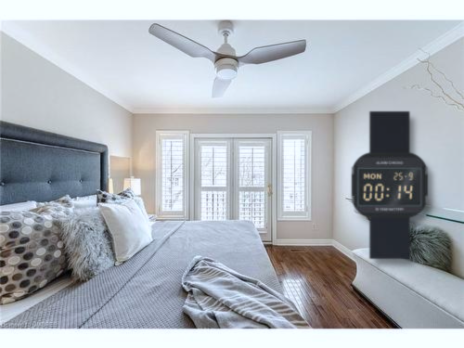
0:14
